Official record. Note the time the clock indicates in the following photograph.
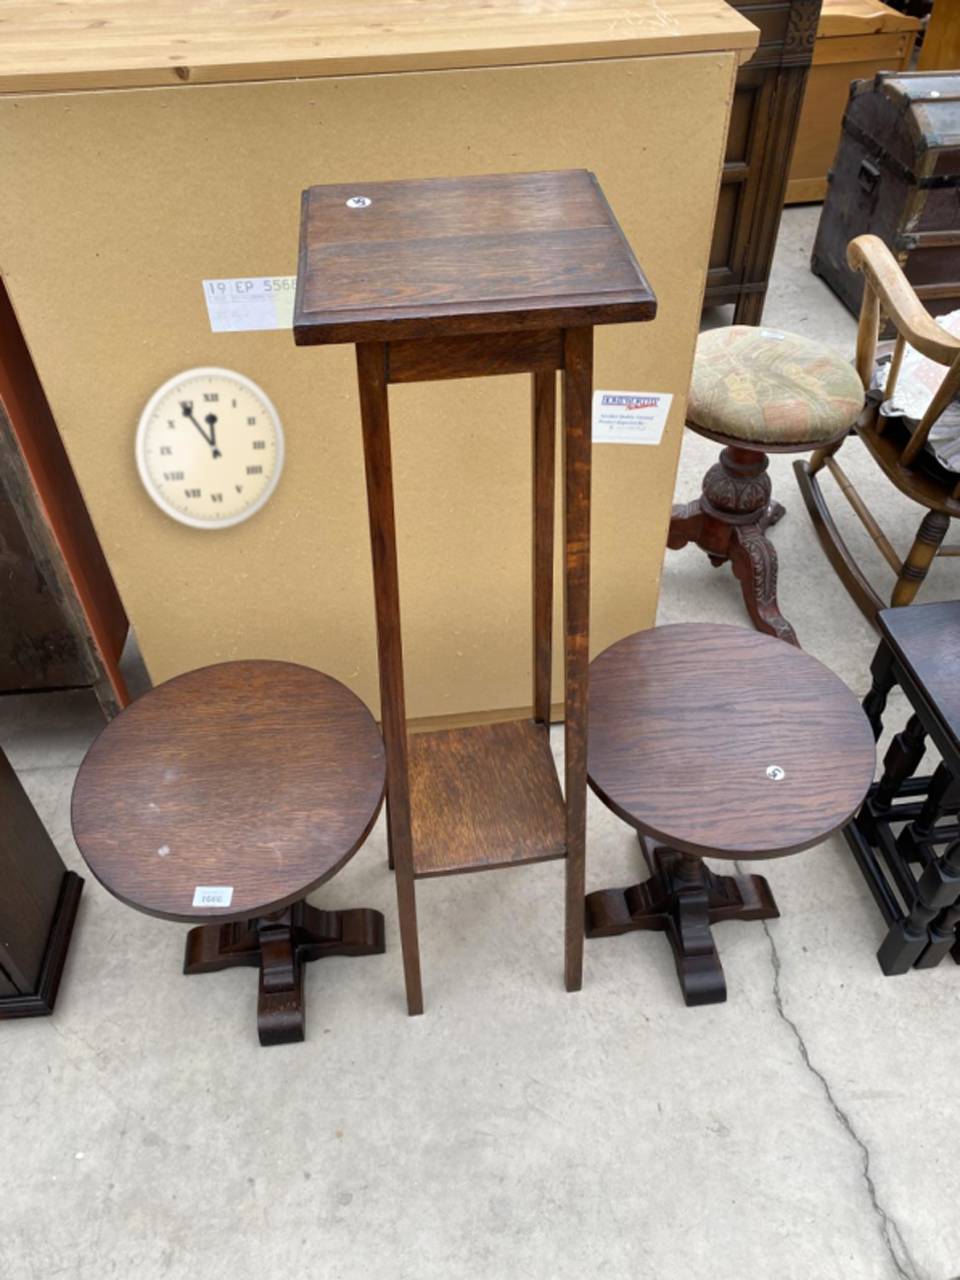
11:54
